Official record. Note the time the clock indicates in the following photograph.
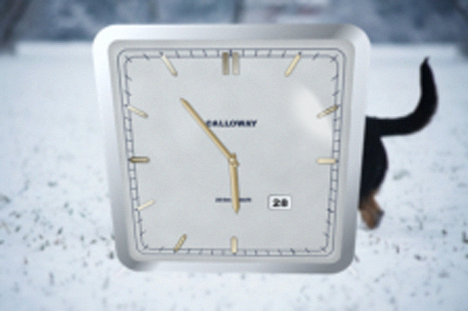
5:54
